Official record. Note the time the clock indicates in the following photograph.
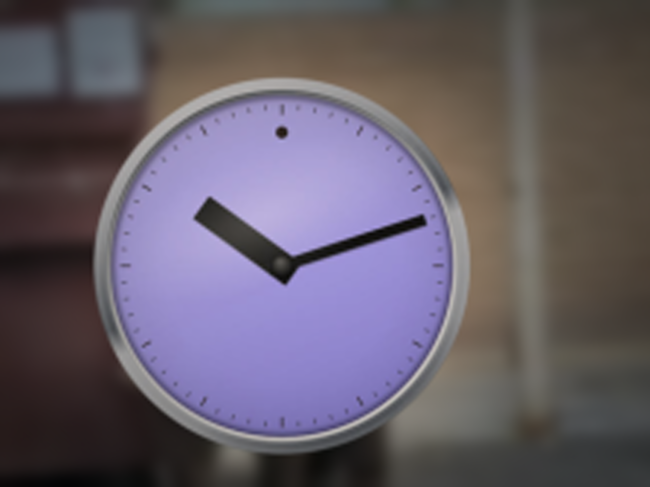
10:12
